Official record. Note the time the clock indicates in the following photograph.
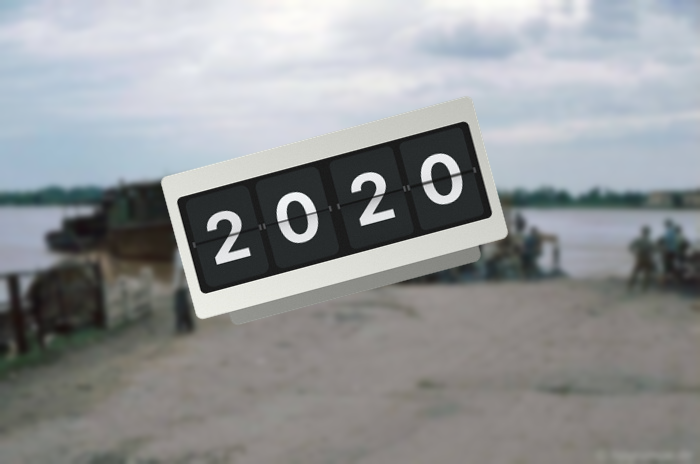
20:20
